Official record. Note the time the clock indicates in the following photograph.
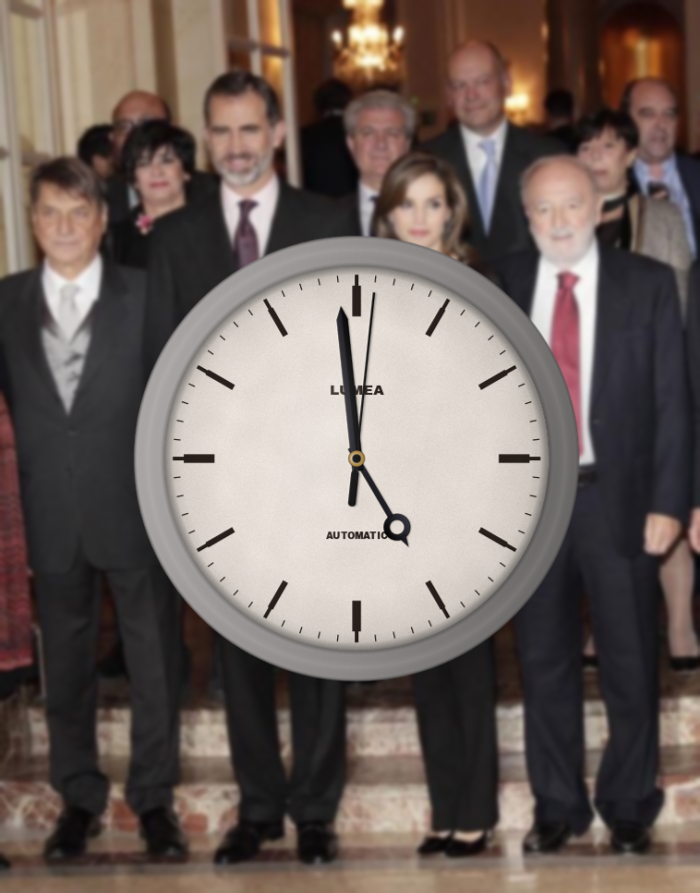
4:59:01
